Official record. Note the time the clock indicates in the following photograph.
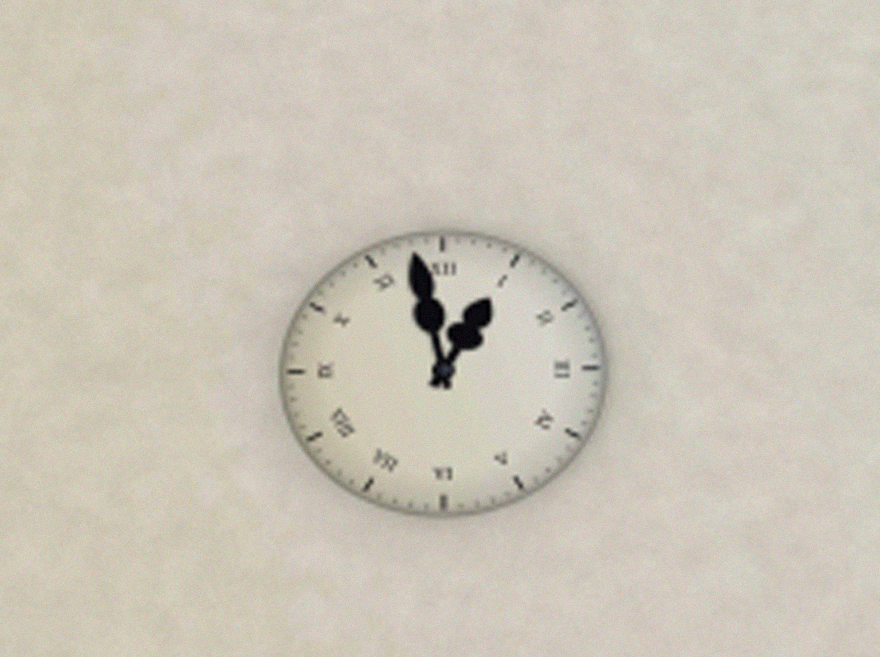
12:58
